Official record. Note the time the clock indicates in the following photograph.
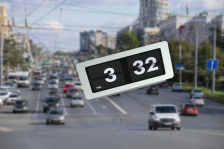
3:32
